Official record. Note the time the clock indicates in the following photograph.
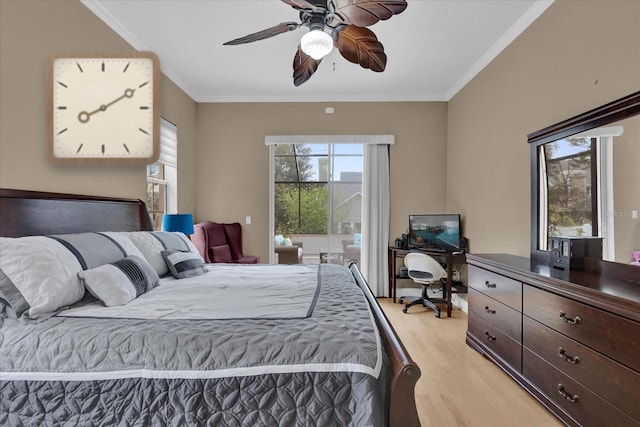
8:10
